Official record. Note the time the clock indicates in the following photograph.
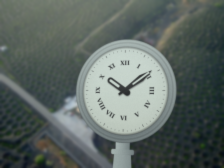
10:09
